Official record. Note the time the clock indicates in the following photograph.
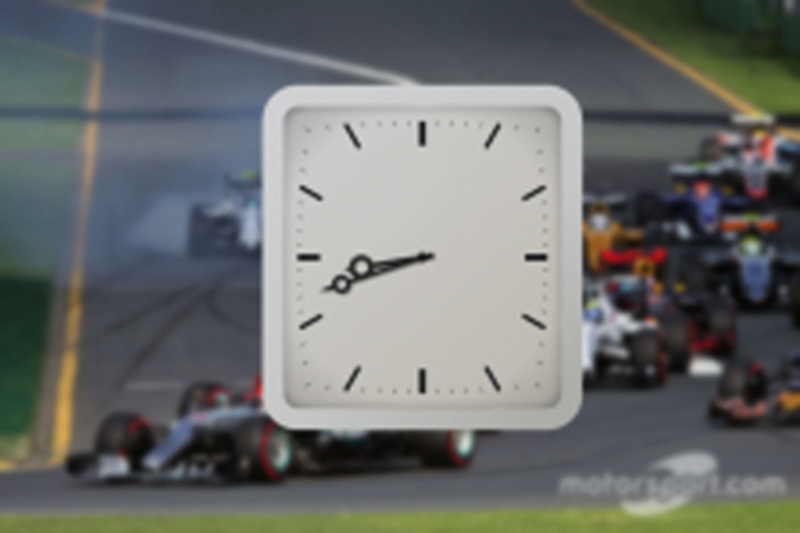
8:42
